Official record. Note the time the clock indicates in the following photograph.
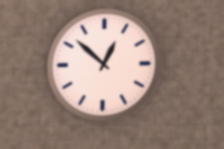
12:52
